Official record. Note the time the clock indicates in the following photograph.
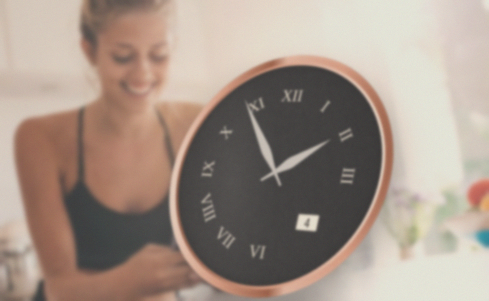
1:54
